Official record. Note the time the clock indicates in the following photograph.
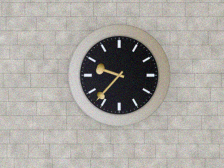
9:37
